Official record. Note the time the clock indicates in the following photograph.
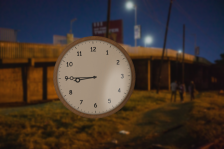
8:45
